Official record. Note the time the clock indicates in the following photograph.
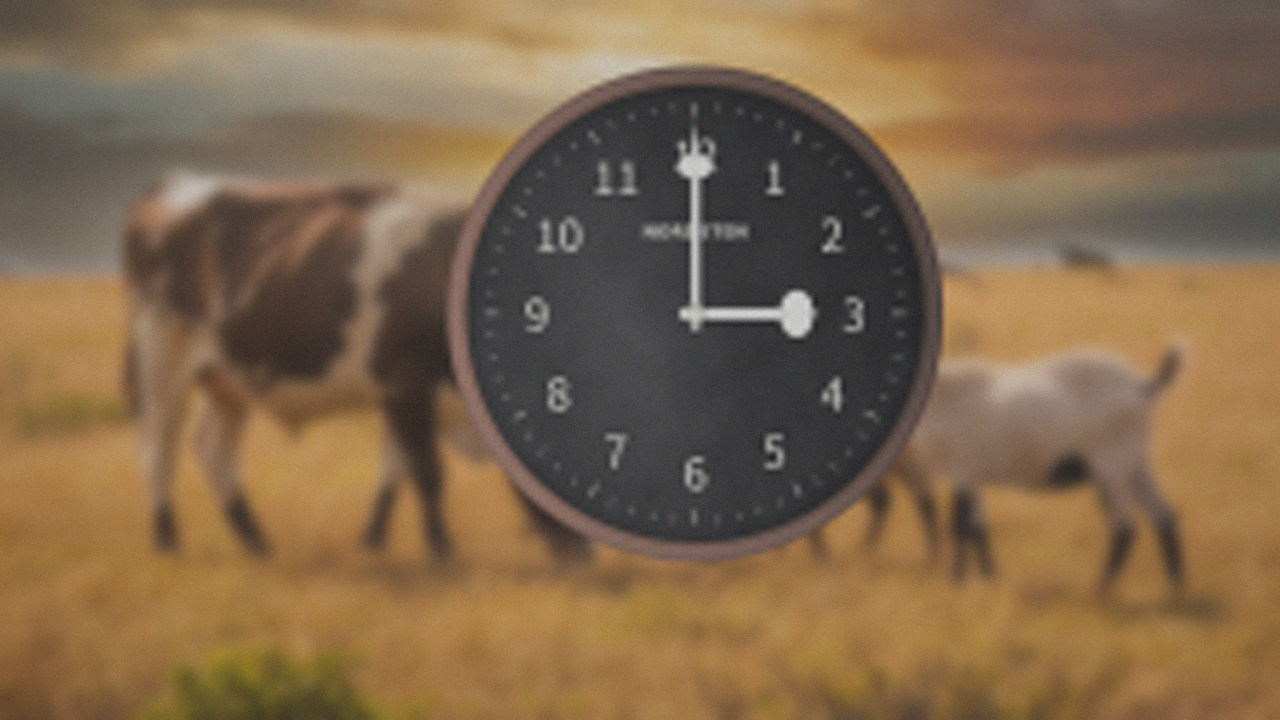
3:00
